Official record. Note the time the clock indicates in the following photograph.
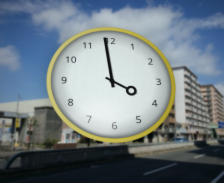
3:59
